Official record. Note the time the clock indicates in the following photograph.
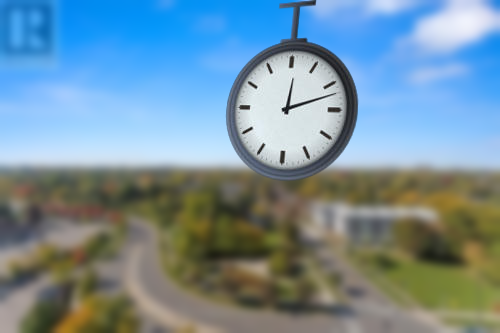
12:12
